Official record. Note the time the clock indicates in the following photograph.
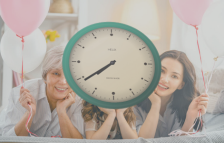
7:39
